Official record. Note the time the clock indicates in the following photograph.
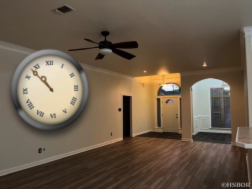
10:53
